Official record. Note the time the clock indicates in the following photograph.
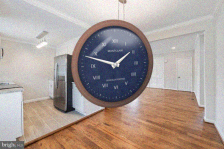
1:48
